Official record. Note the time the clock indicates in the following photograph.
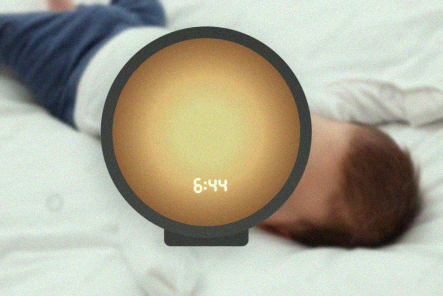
6:44
